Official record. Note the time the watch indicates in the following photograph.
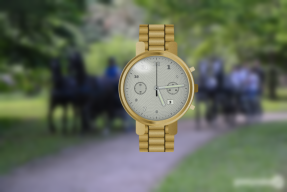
5:14
